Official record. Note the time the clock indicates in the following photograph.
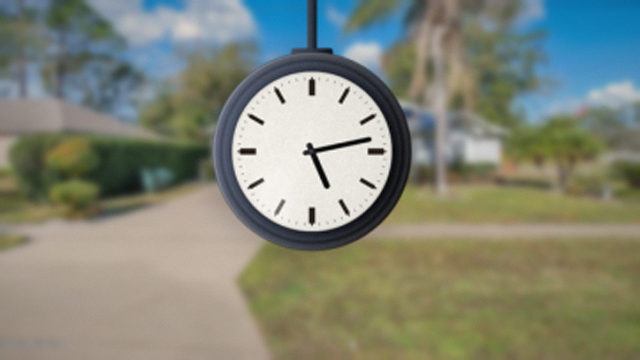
5:13
